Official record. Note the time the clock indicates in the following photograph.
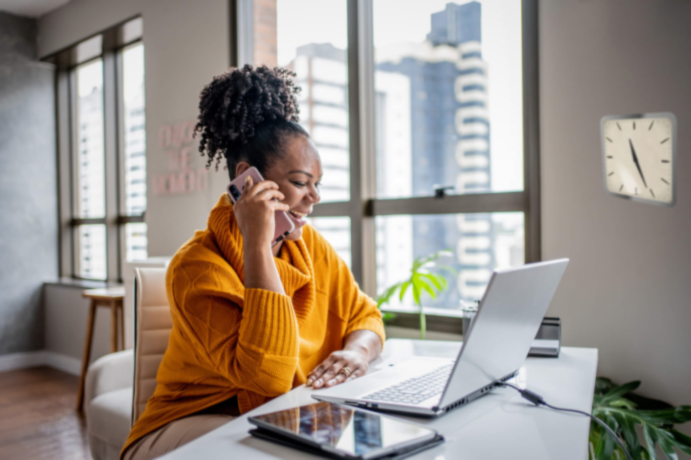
11:26
